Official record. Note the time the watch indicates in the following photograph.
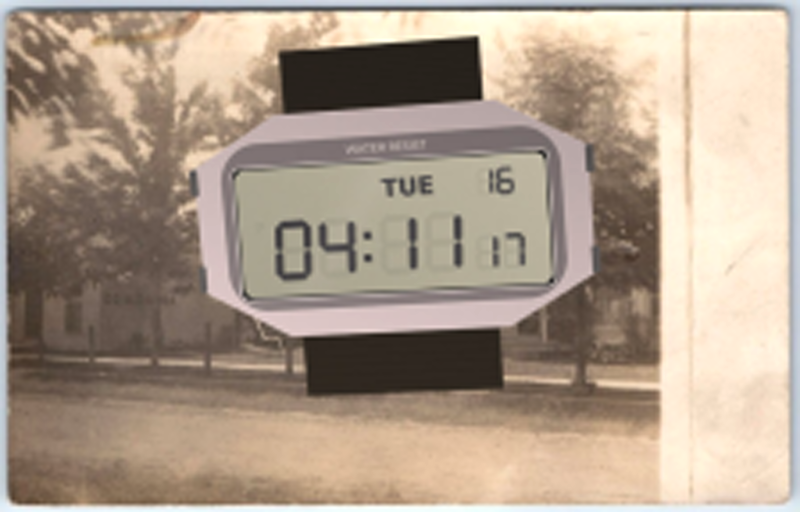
4:11:17
